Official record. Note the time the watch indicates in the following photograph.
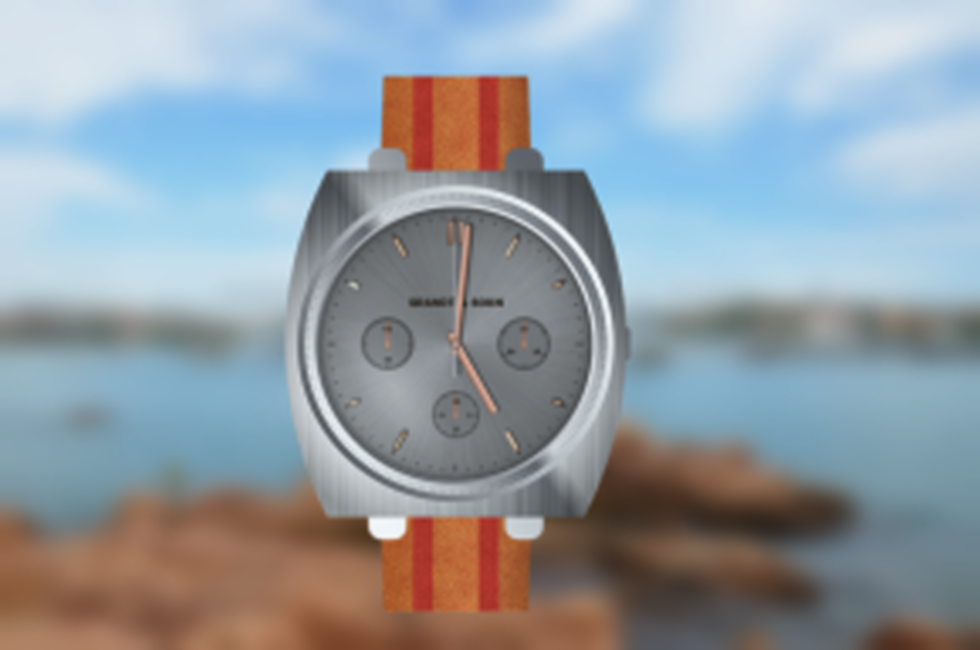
5:01
